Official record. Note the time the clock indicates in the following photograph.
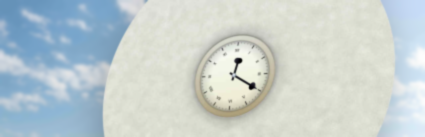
12:20
